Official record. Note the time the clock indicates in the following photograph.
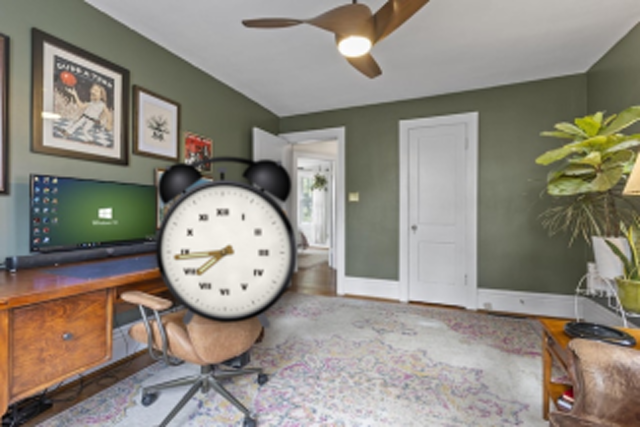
7:44
